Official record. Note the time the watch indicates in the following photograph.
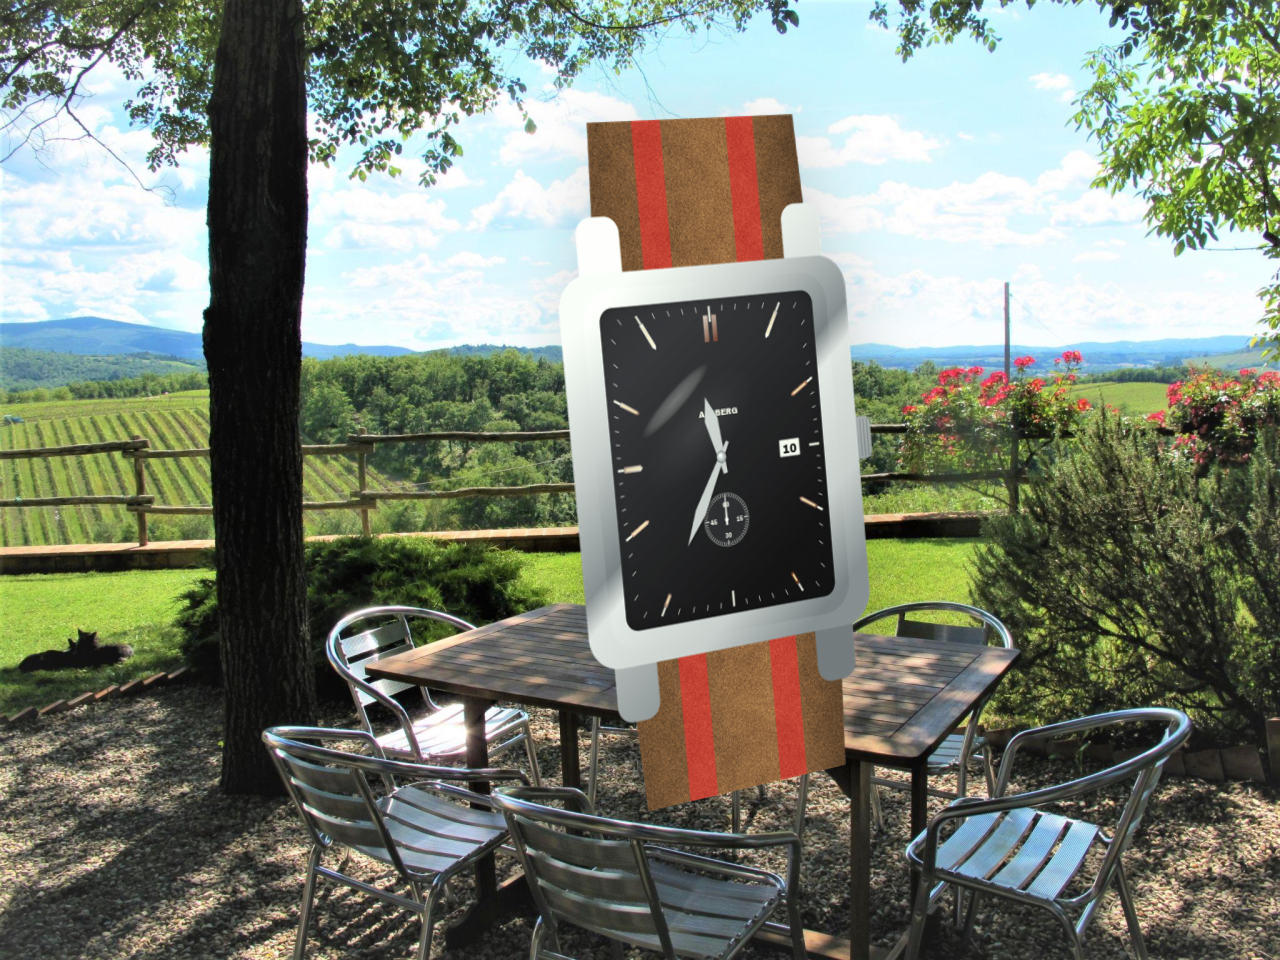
11:35
